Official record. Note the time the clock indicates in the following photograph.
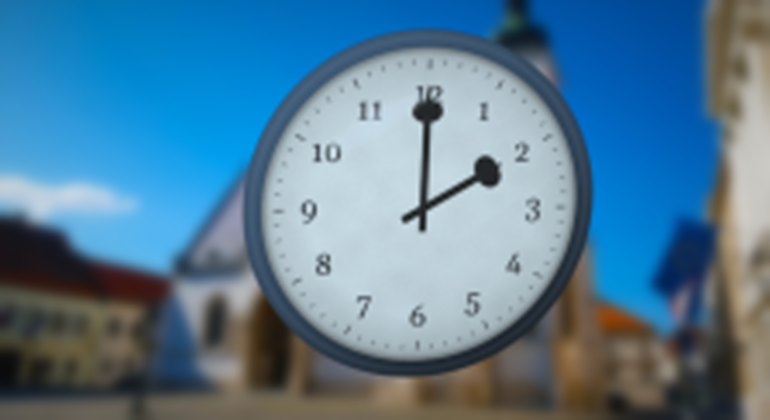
2:00
